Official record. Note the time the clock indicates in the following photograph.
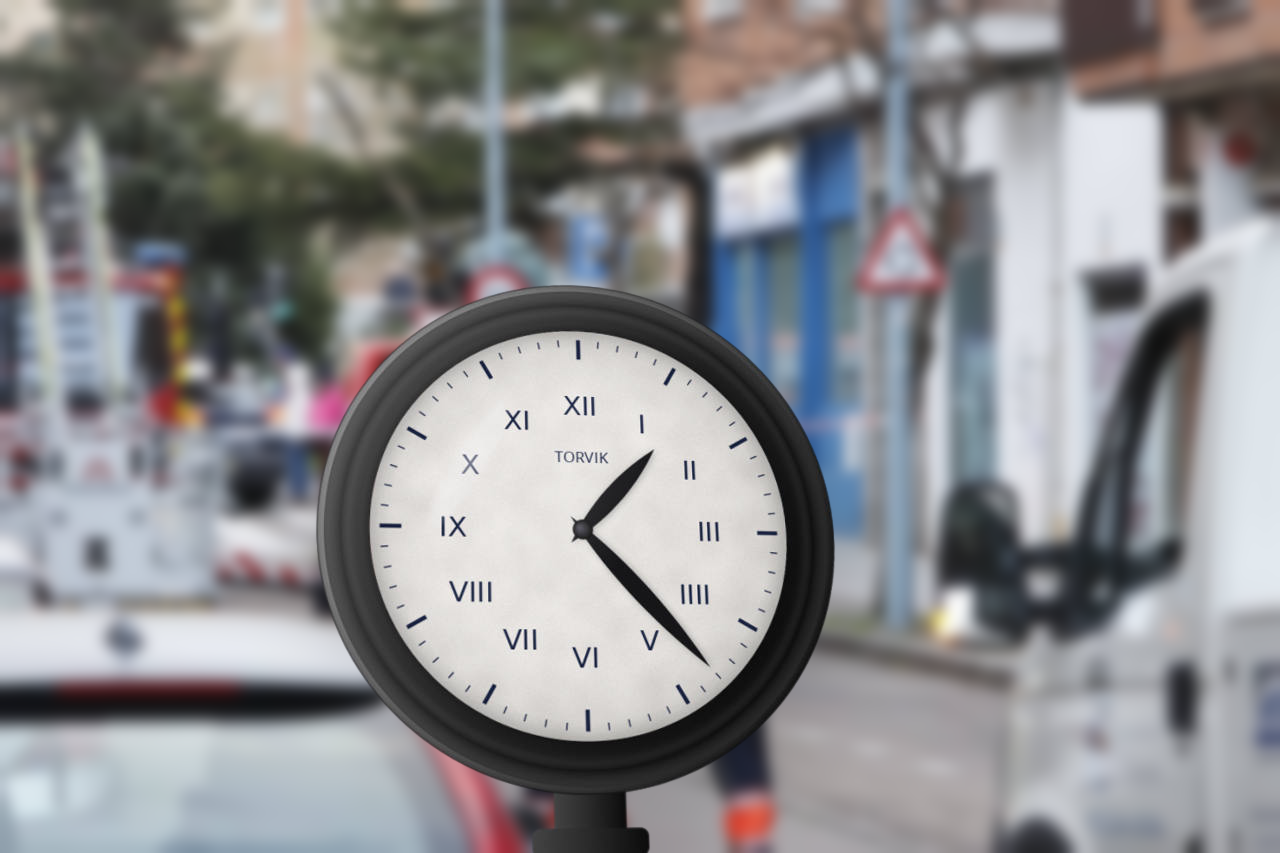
1:23
